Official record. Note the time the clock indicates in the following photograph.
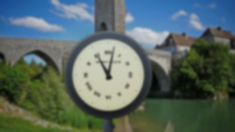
11:02
